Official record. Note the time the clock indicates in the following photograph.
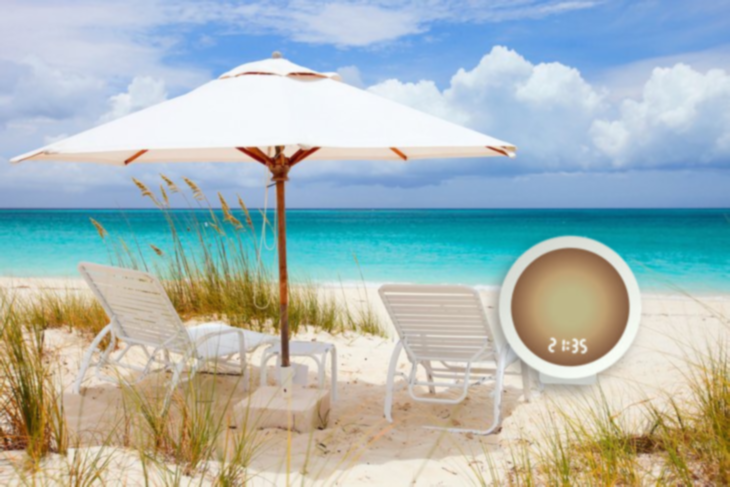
21:35
